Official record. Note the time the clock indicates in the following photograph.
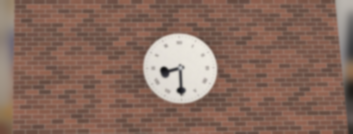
8:30
